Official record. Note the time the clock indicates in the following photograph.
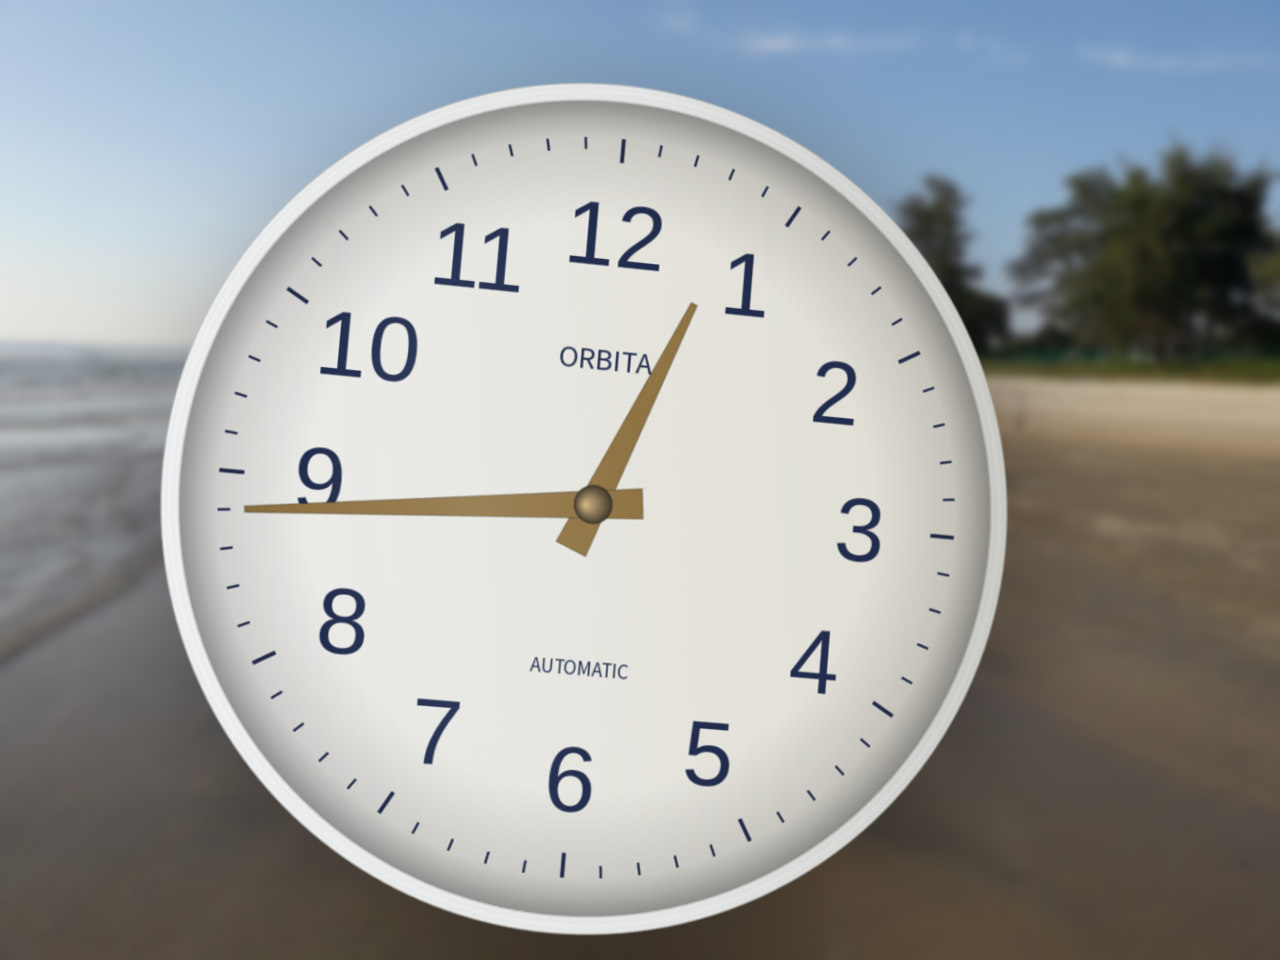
12:44
